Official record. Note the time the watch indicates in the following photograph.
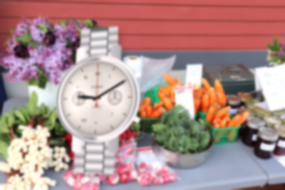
9:10
